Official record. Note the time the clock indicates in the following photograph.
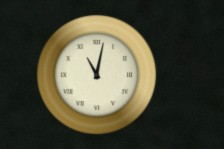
11:02
